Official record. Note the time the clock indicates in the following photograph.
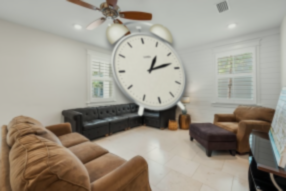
1:13
